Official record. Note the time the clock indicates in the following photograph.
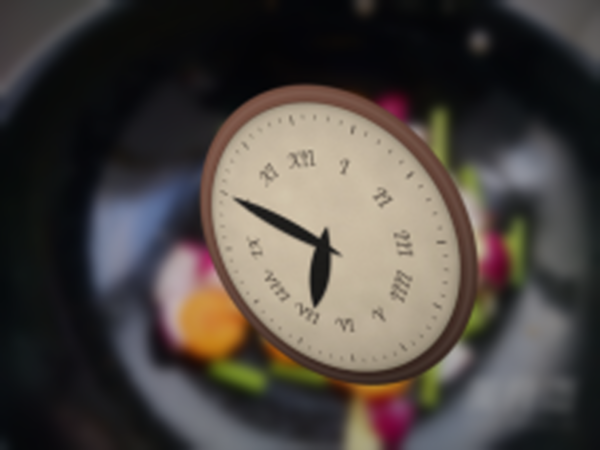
6:50
